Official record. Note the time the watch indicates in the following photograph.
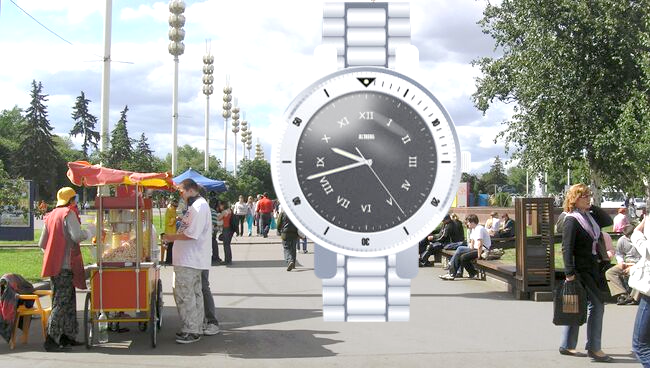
9:42:24
